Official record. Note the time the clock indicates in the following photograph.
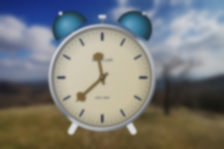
11:38
